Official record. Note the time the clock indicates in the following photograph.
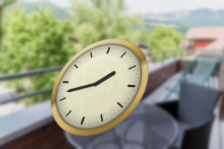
1:42
